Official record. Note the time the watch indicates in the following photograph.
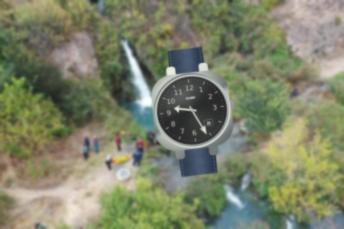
9:26
